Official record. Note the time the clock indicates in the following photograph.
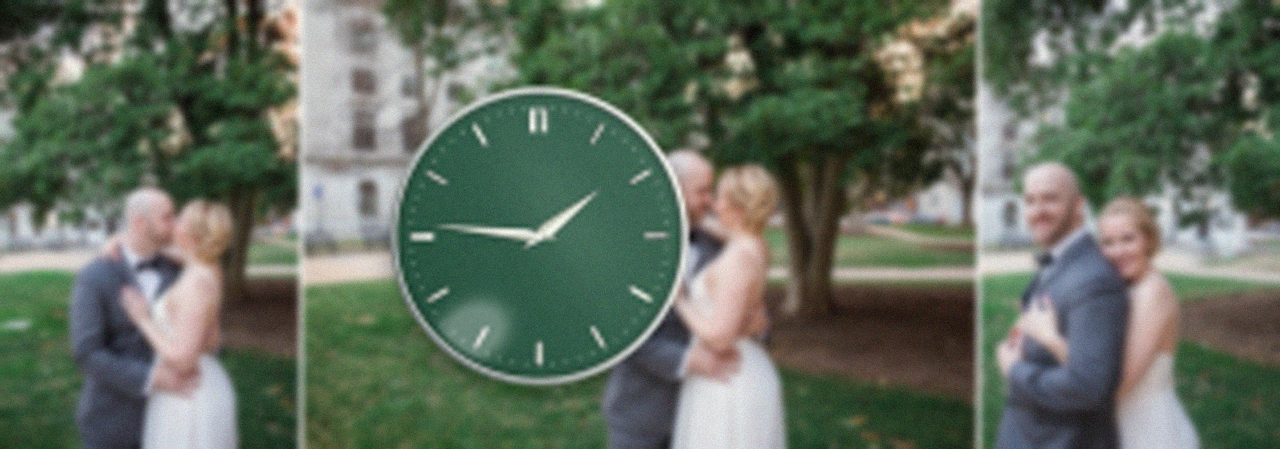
1:46
